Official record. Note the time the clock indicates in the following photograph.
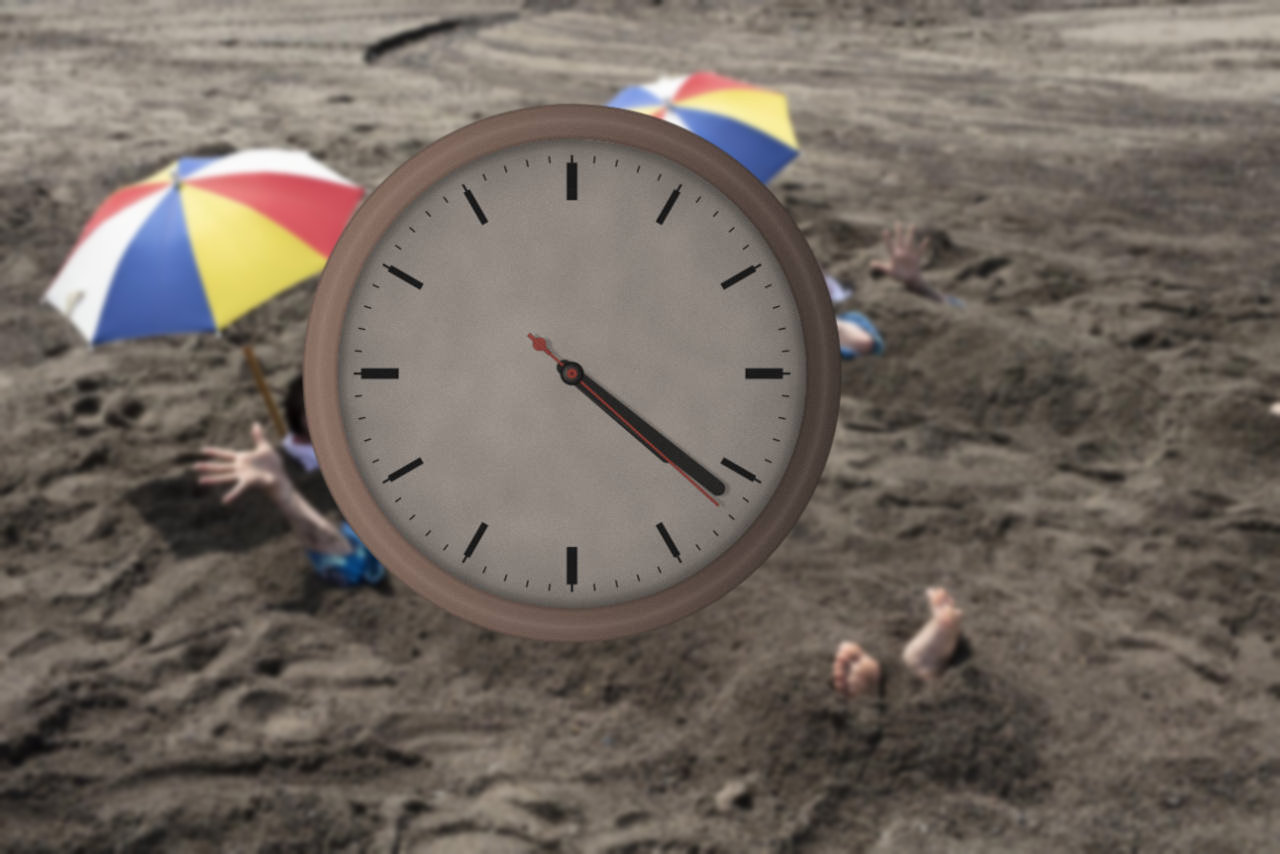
4:21:22
